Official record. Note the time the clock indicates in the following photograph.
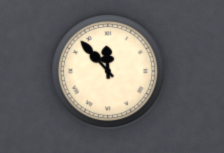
11:53
